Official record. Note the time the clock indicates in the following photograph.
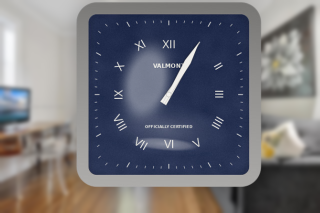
1:05
